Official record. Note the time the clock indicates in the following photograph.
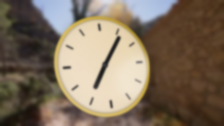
7:06
